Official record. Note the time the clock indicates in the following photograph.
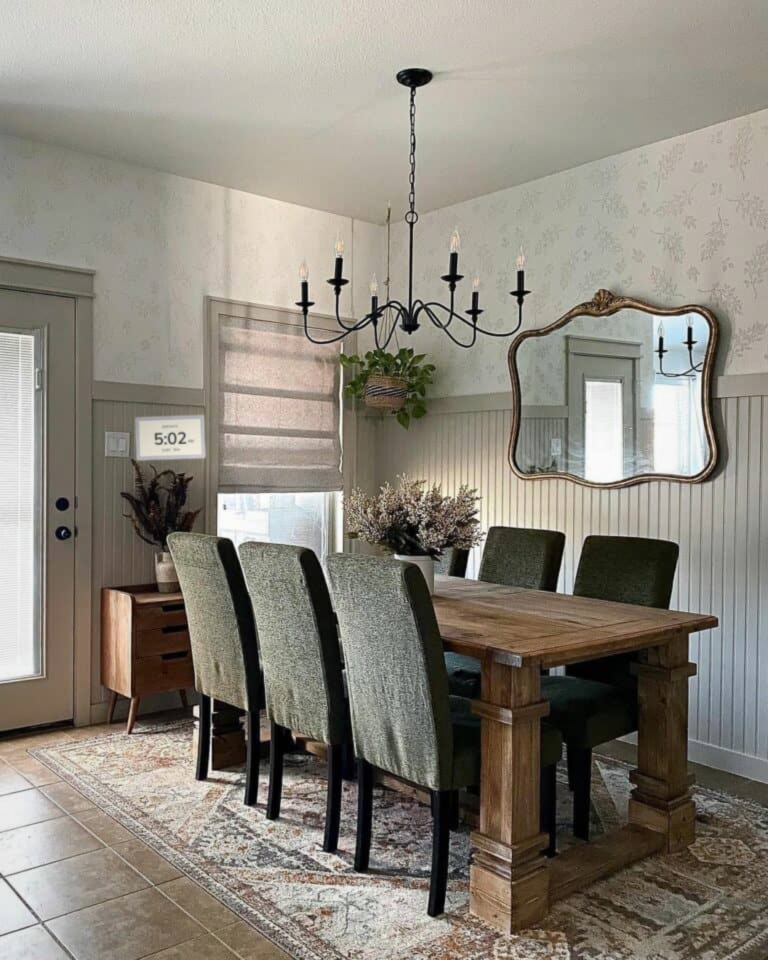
5:02
